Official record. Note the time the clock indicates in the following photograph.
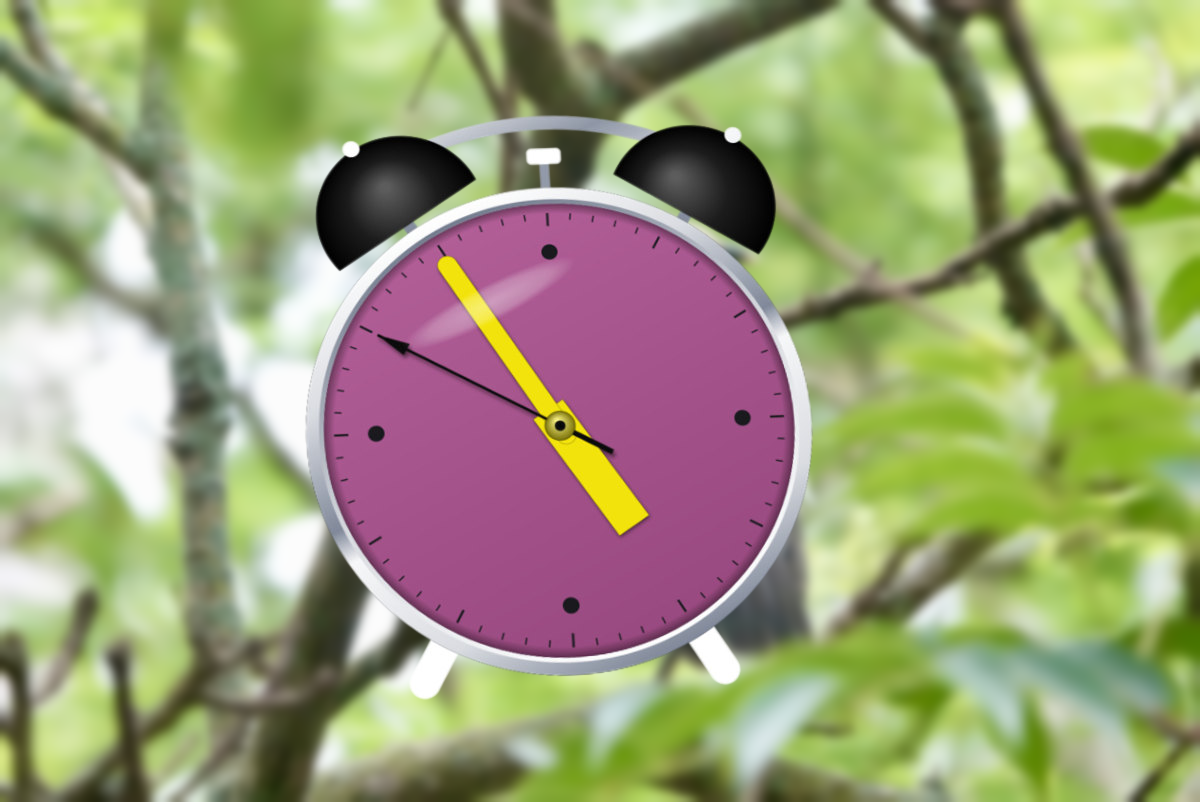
4:54:50
